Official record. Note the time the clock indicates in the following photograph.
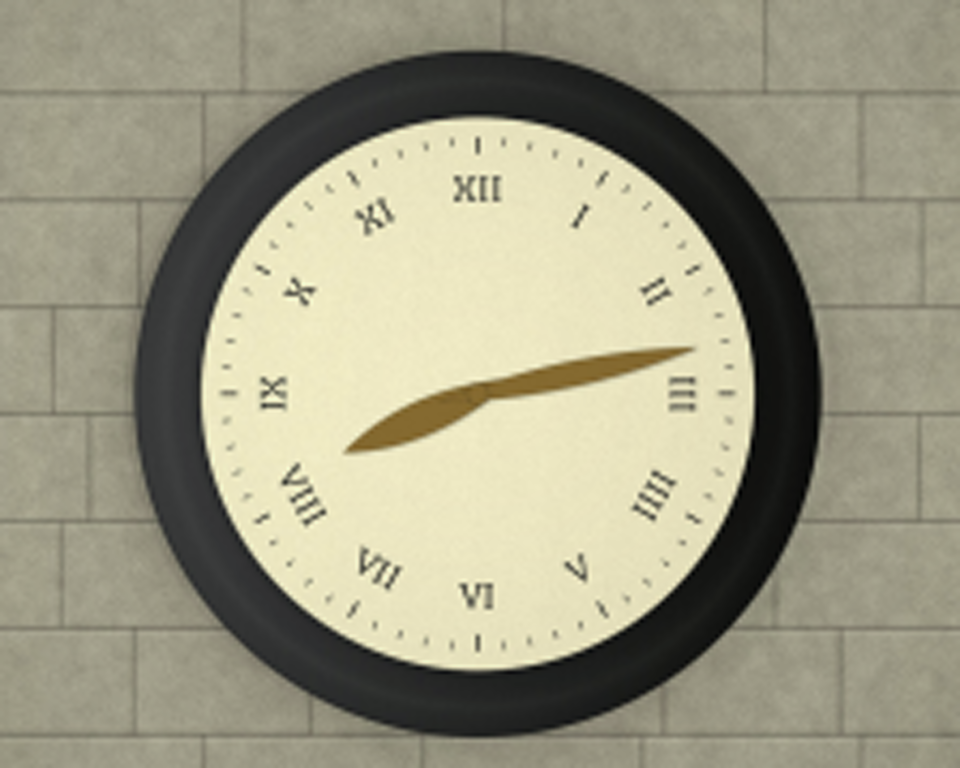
8:13
